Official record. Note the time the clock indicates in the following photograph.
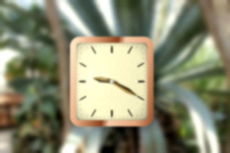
9:20
